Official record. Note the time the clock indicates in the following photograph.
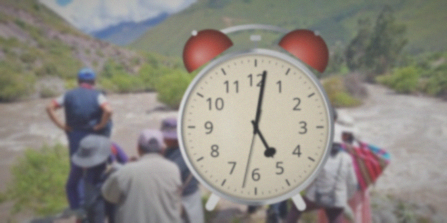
5:01:32
